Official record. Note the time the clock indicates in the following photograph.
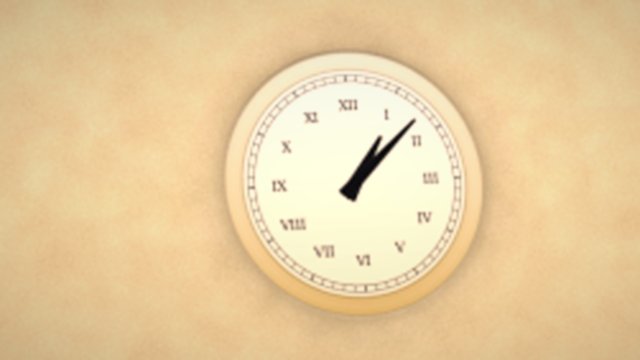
1:08
